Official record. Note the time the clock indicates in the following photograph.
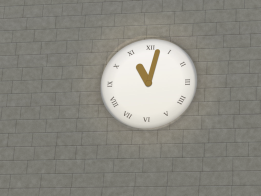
11:02
